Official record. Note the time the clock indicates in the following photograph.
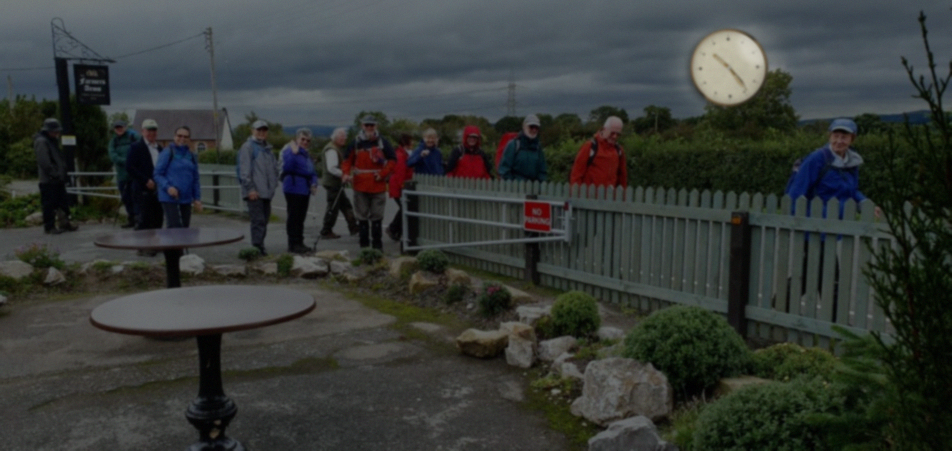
10:24
